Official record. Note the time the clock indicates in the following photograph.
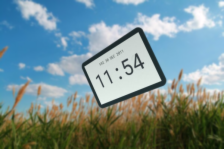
11:54
